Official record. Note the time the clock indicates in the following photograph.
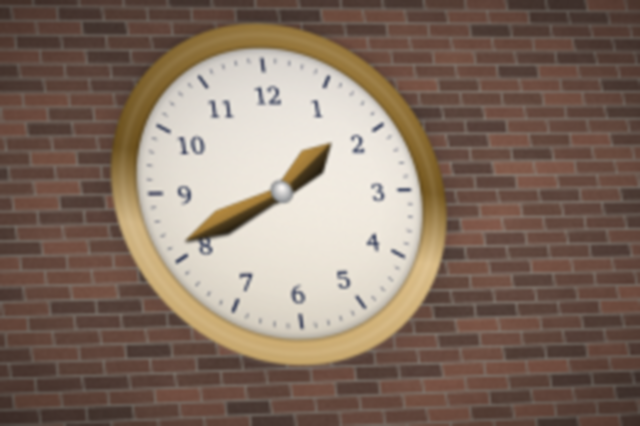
1:41
